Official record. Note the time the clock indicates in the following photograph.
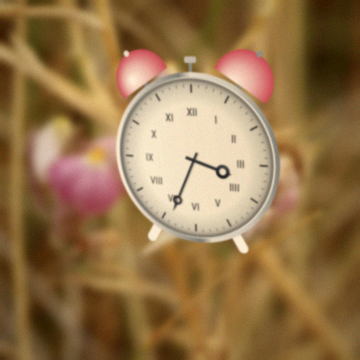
3:34
